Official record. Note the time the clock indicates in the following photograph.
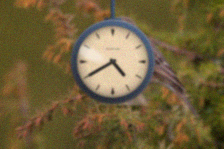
4:40
